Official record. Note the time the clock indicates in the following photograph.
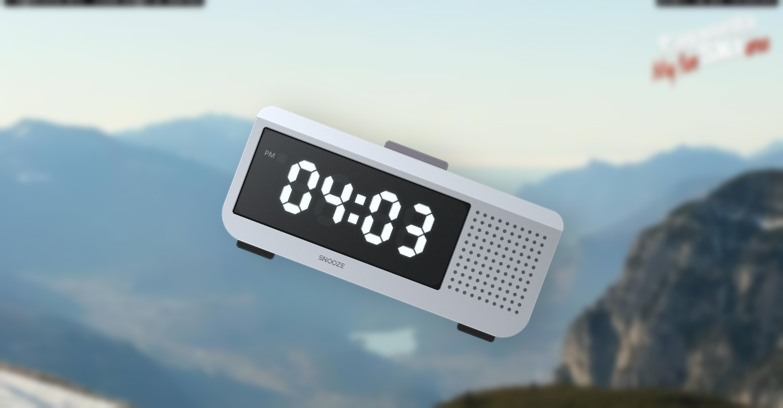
4:03
